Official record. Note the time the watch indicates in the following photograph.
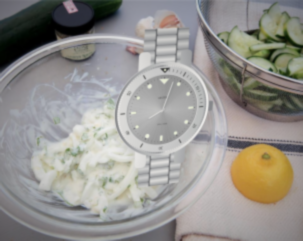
8:03
